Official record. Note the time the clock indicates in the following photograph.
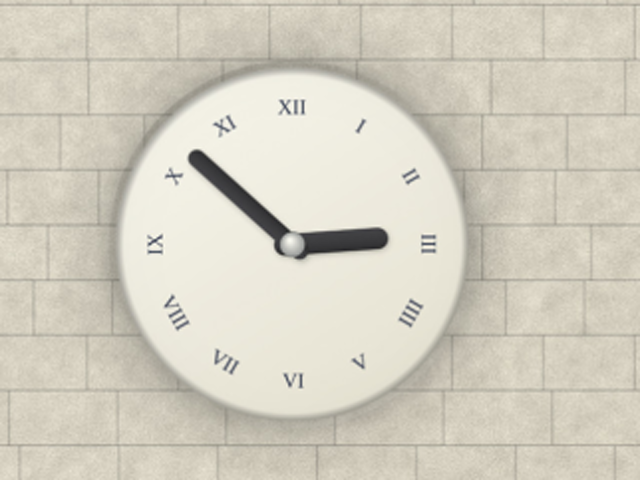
2:52
